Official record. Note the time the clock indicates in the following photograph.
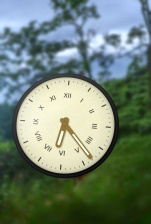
6:23
